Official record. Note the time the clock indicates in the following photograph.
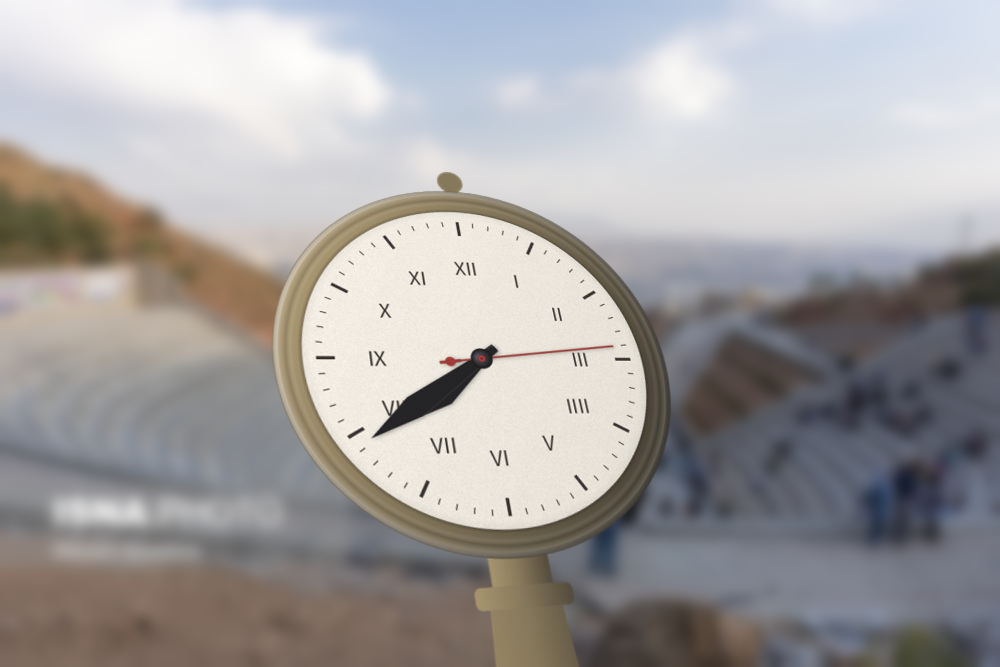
7:39:14
